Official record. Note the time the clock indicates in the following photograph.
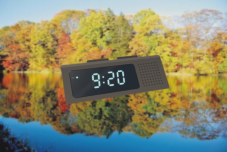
9:20
